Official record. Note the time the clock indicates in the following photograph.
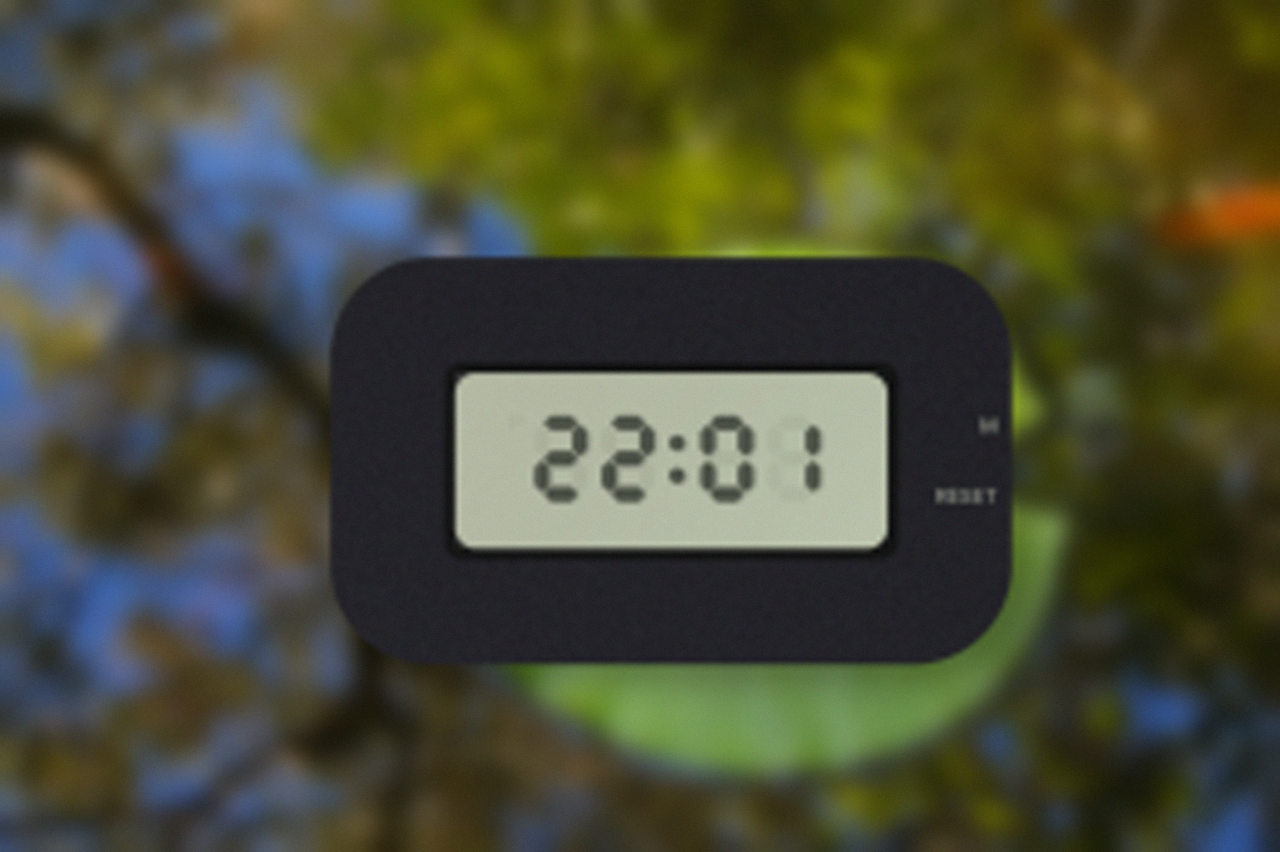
22:01
